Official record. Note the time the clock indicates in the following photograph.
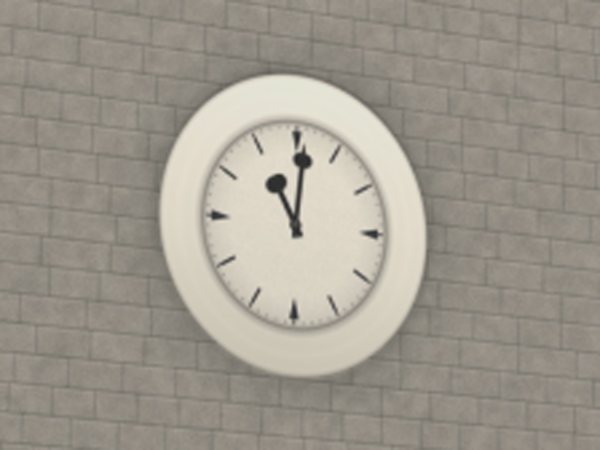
11:01
